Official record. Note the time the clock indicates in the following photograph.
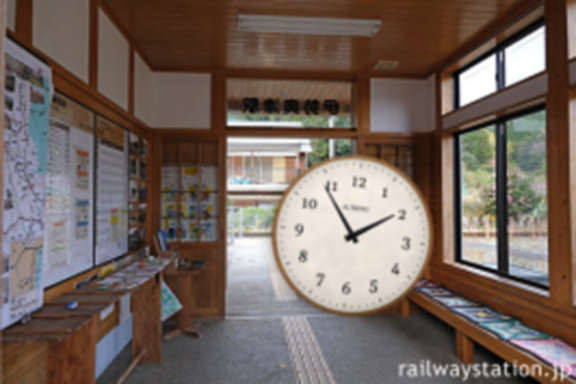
1:54
